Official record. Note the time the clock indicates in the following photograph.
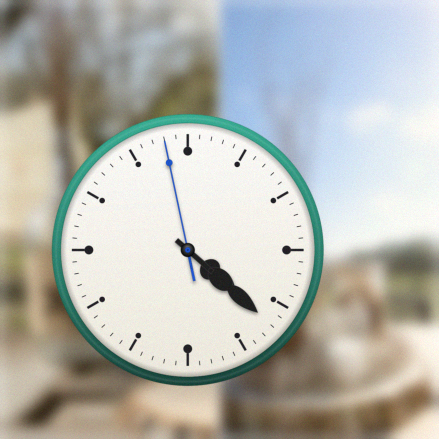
4:21:58
